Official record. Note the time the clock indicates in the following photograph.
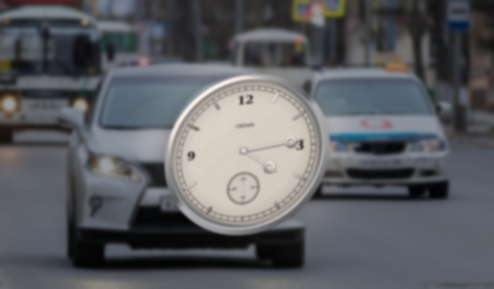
4:14
